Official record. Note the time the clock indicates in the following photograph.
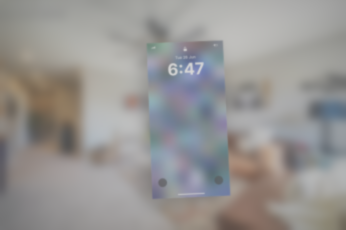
6:47
